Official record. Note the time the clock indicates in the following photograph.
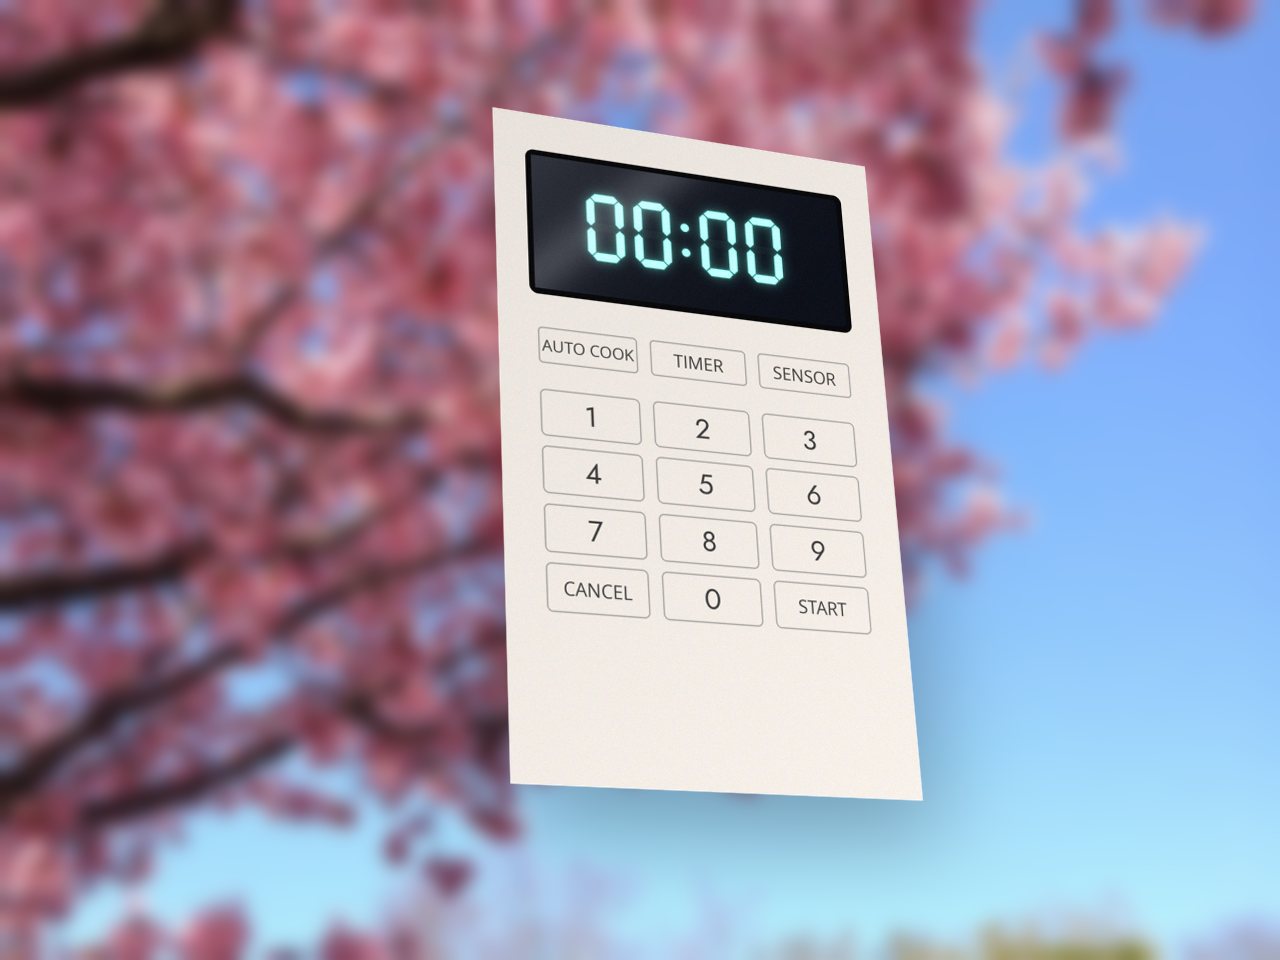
0:00
